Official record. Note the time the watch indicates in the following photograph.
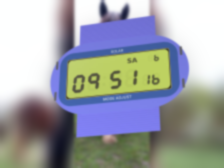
9:51:16
